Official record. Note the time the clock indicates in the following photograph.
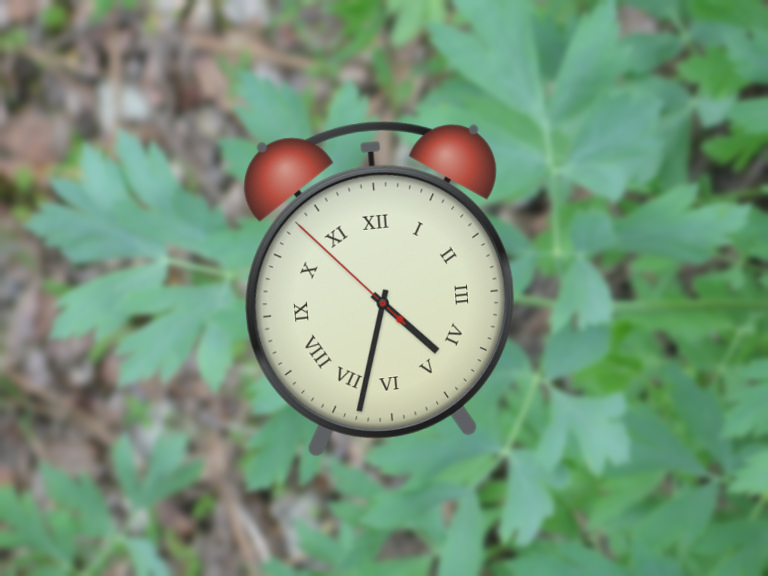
4:32:53
